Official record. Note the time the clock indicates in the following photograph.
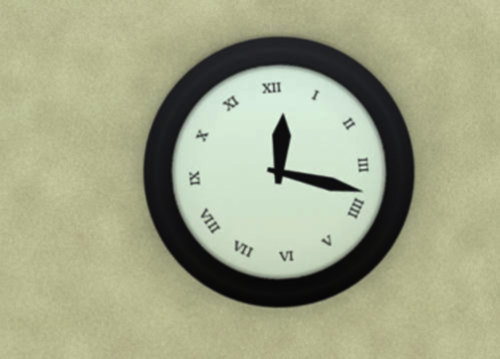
12:18
